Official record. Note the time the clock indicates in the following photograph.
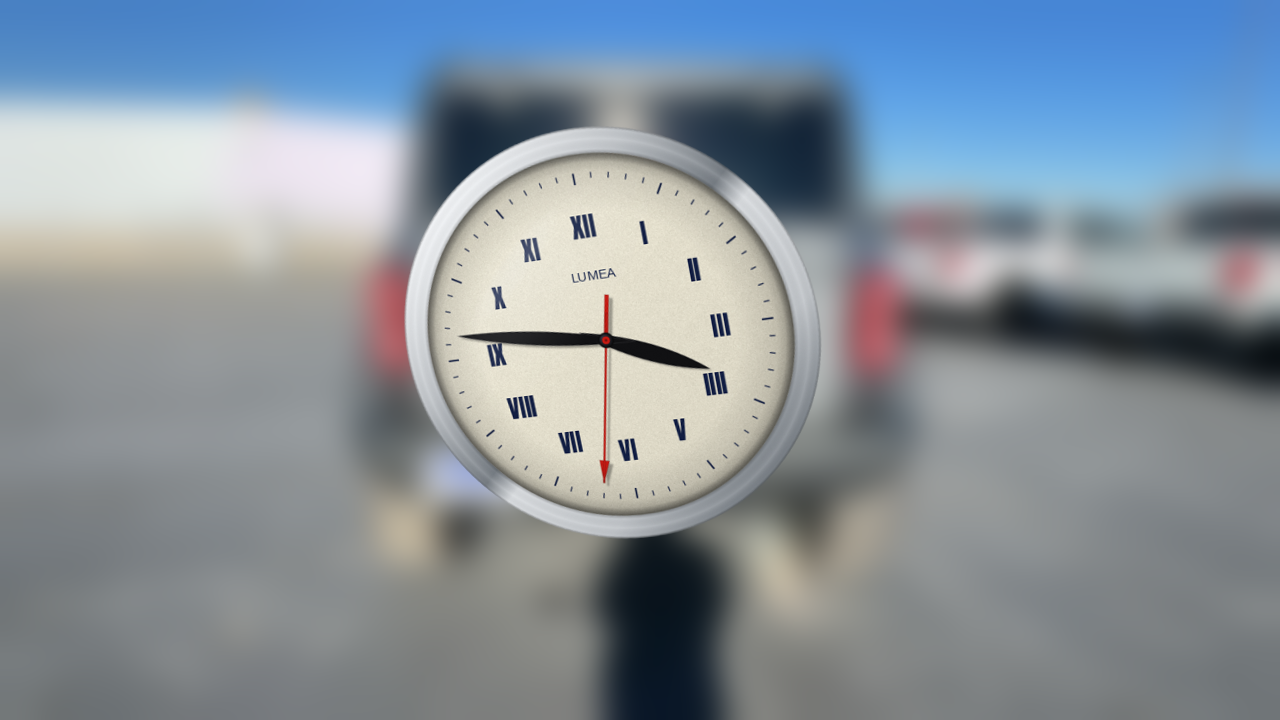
3:46:32
